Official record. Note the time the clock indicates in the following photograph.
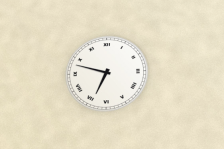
6:48
